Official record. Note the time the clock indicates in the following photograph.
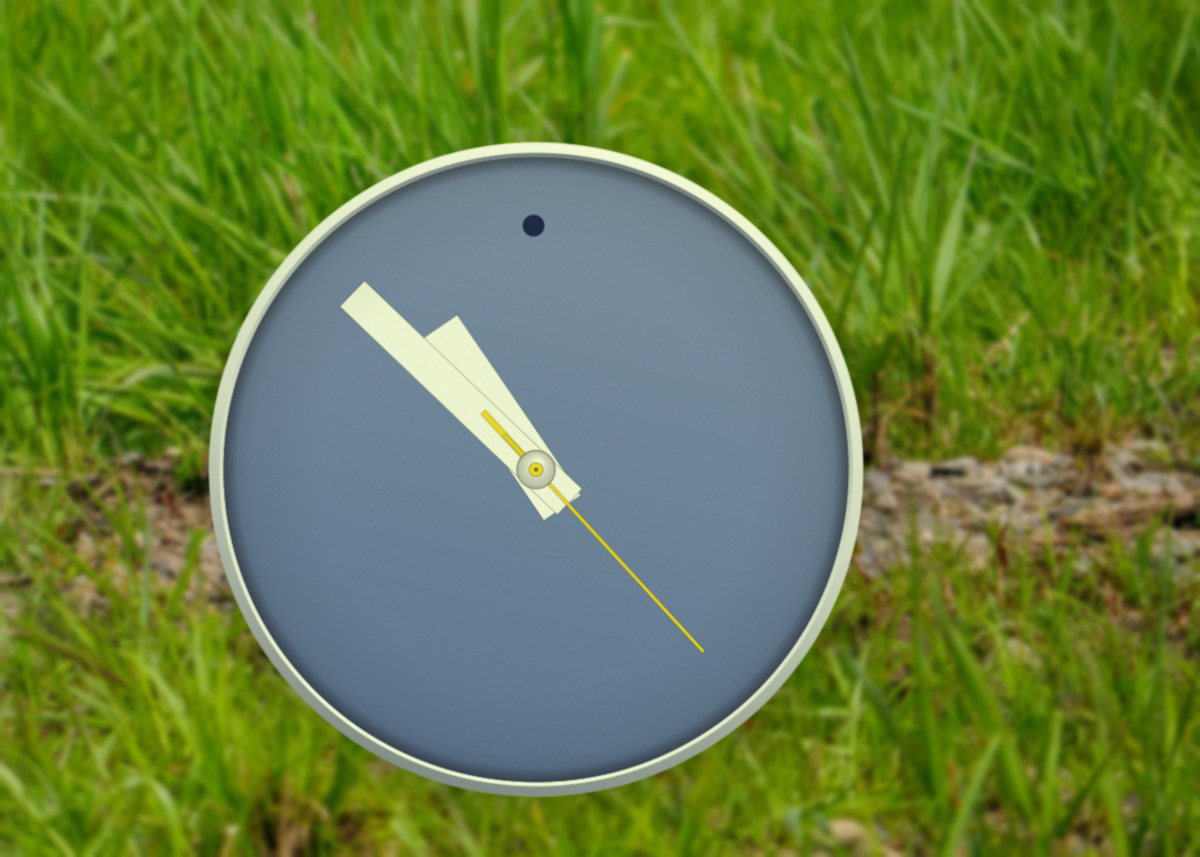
10:52:23
